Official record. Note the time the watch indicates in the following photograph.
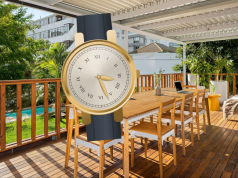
3:27
